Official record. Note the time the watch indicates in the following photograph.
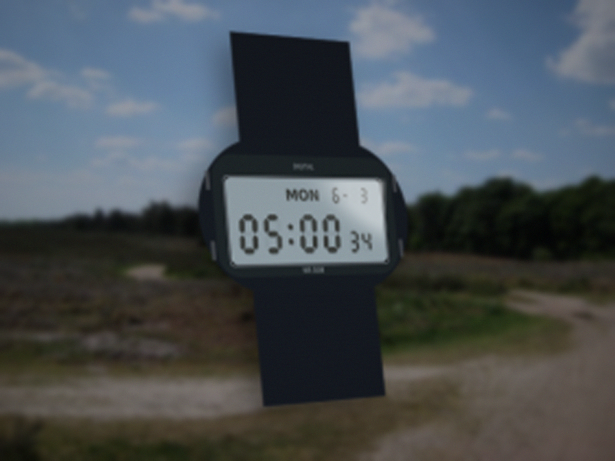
5:00:34
